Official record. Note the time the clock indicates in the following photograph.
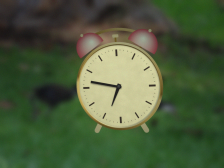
6:47
